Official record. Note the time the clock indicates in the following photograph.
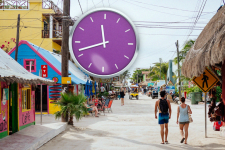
11:42
